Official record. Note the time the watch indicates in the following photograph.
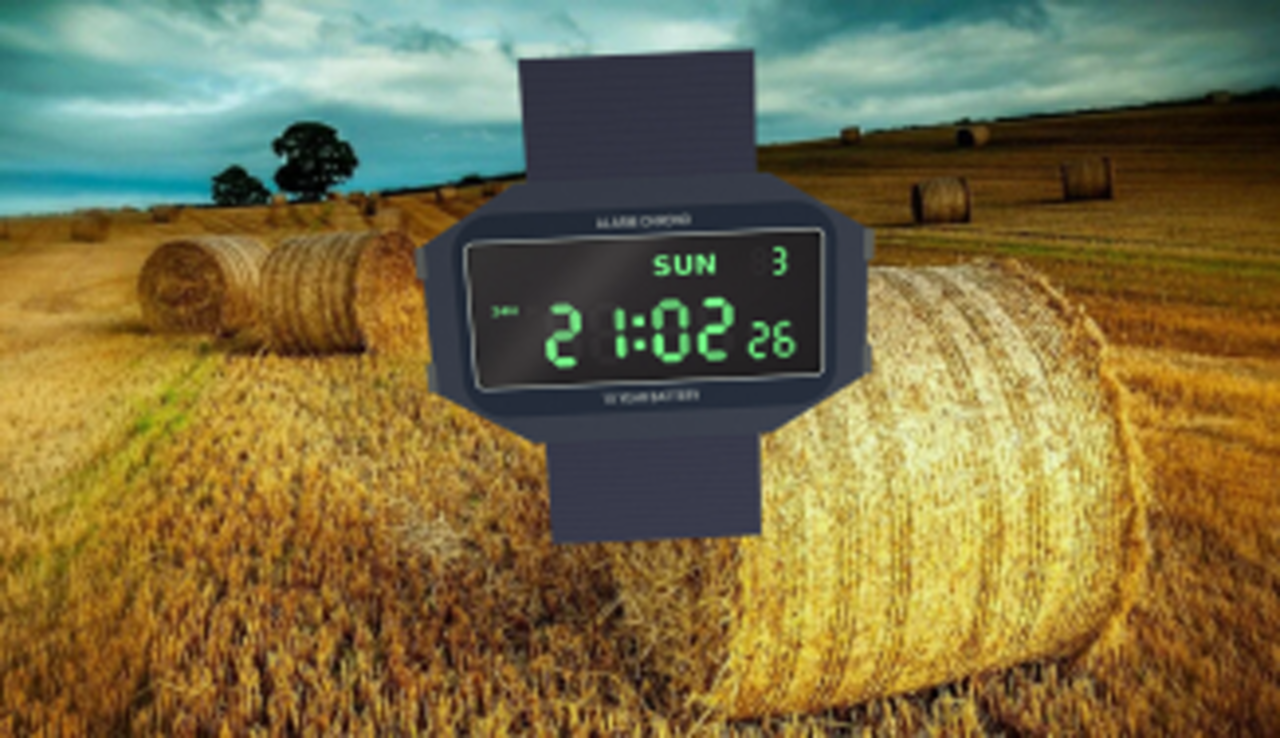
21:02:26
